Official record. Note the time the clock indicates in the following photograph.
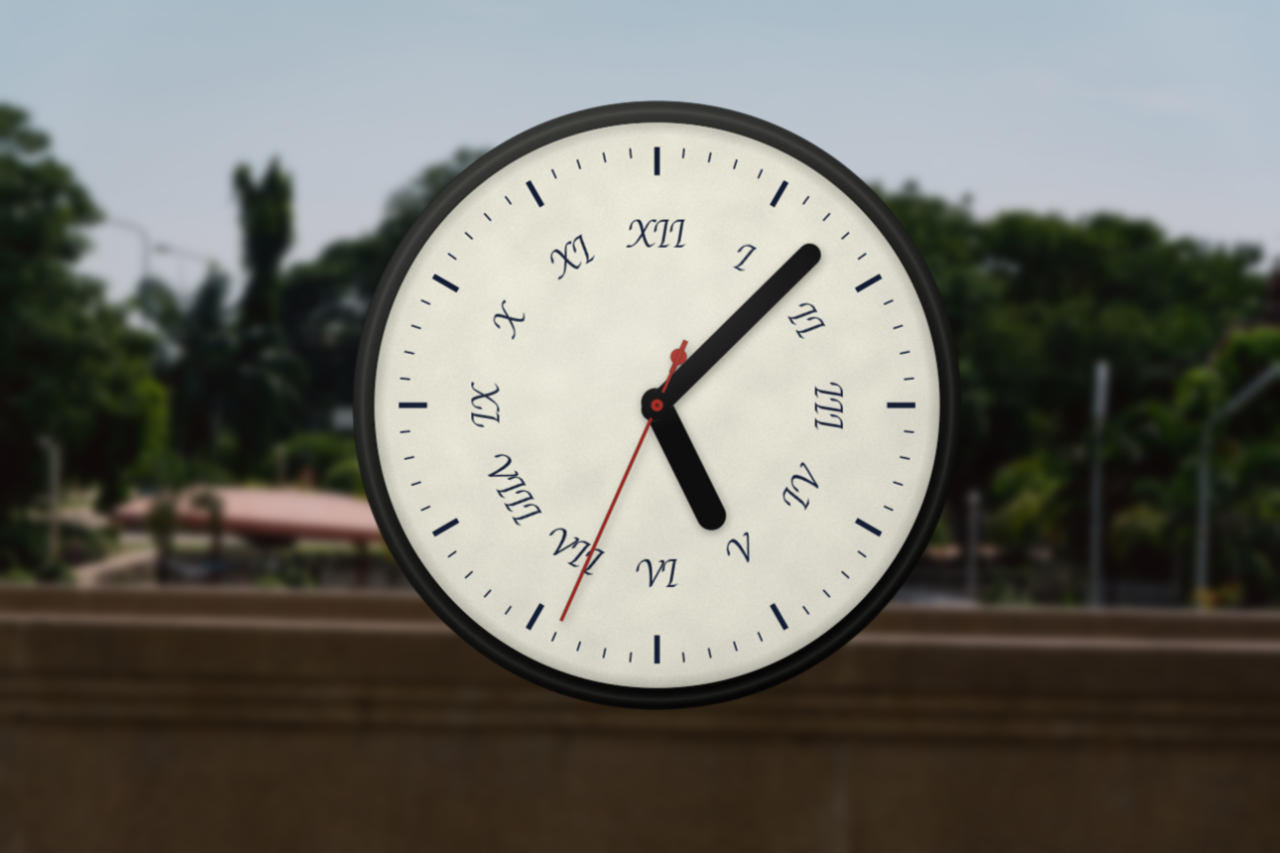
5:07:34
